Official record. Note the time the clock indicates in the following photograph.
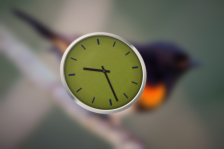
9:28
